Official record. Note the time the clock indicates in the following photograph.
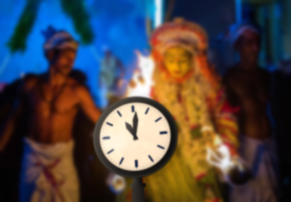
11:01
